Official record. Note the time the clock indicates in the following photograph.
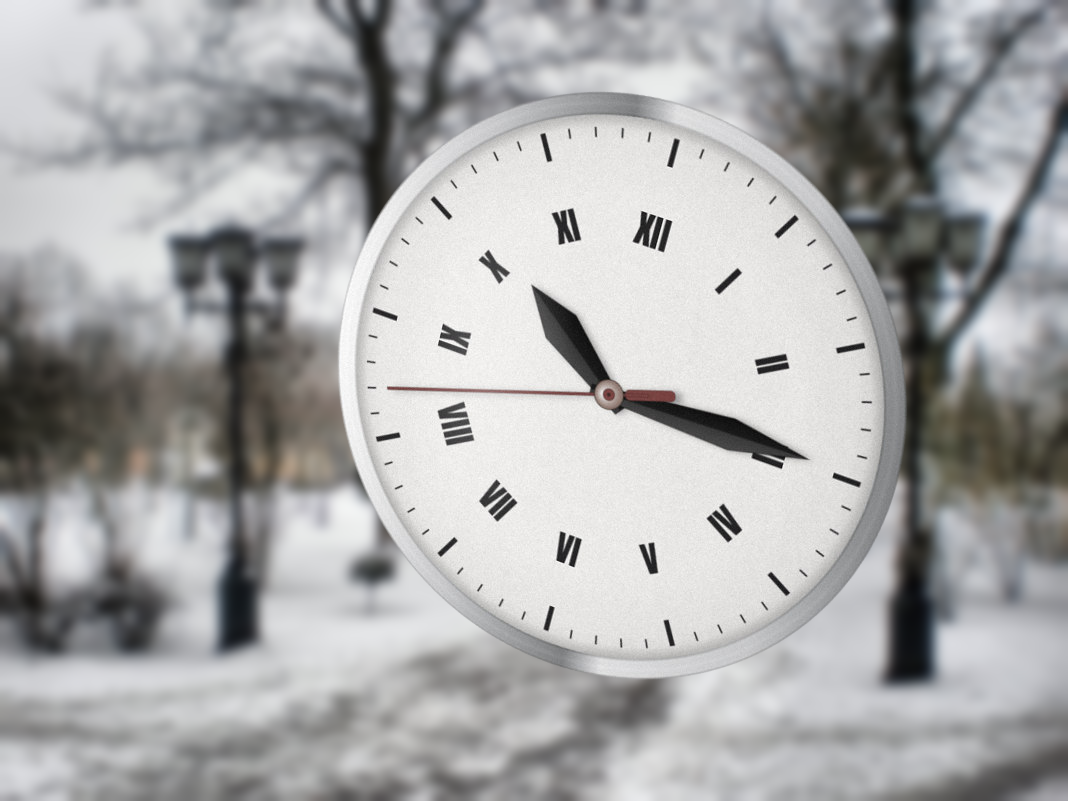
10:14:42
